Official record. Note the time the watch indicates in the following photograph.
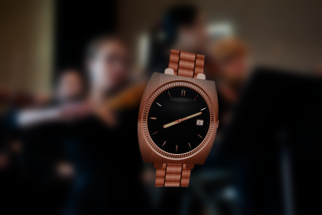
8:11
